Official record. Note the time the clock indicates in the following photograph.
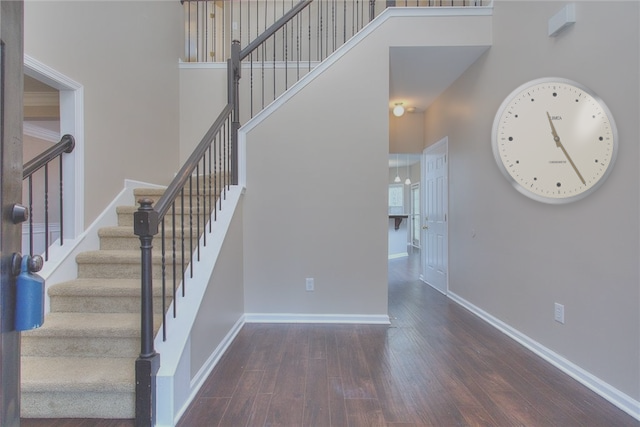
11:25
